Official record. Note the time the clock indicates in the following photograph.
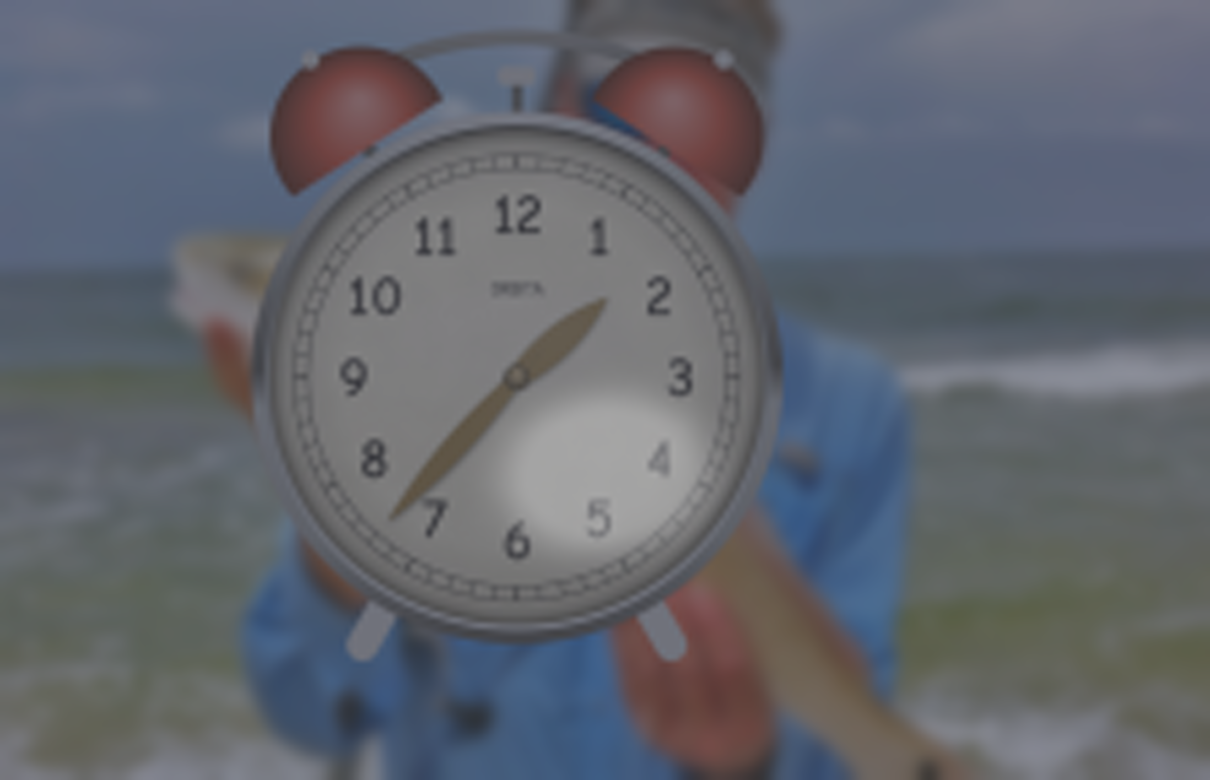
1:37
